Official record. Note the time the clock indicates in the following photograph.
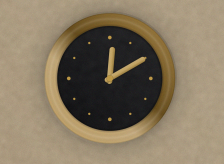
12:10
